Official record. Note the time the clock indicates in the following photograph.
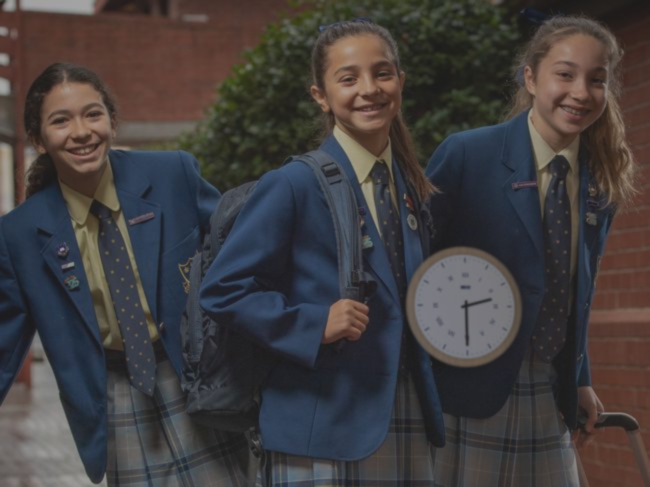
2:30
